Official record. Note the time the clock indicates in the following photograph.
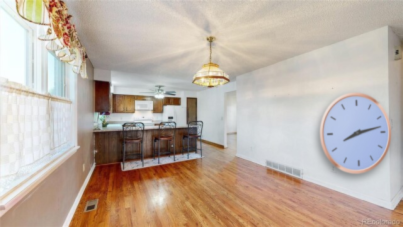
8:13
